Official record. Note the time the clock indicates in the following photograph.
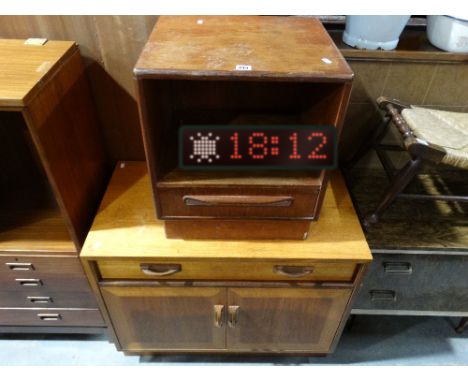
18:12
